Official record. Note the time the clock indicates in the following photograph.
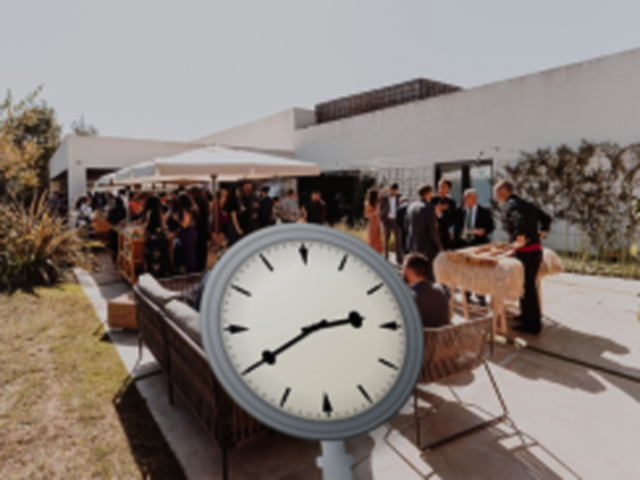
2:40
